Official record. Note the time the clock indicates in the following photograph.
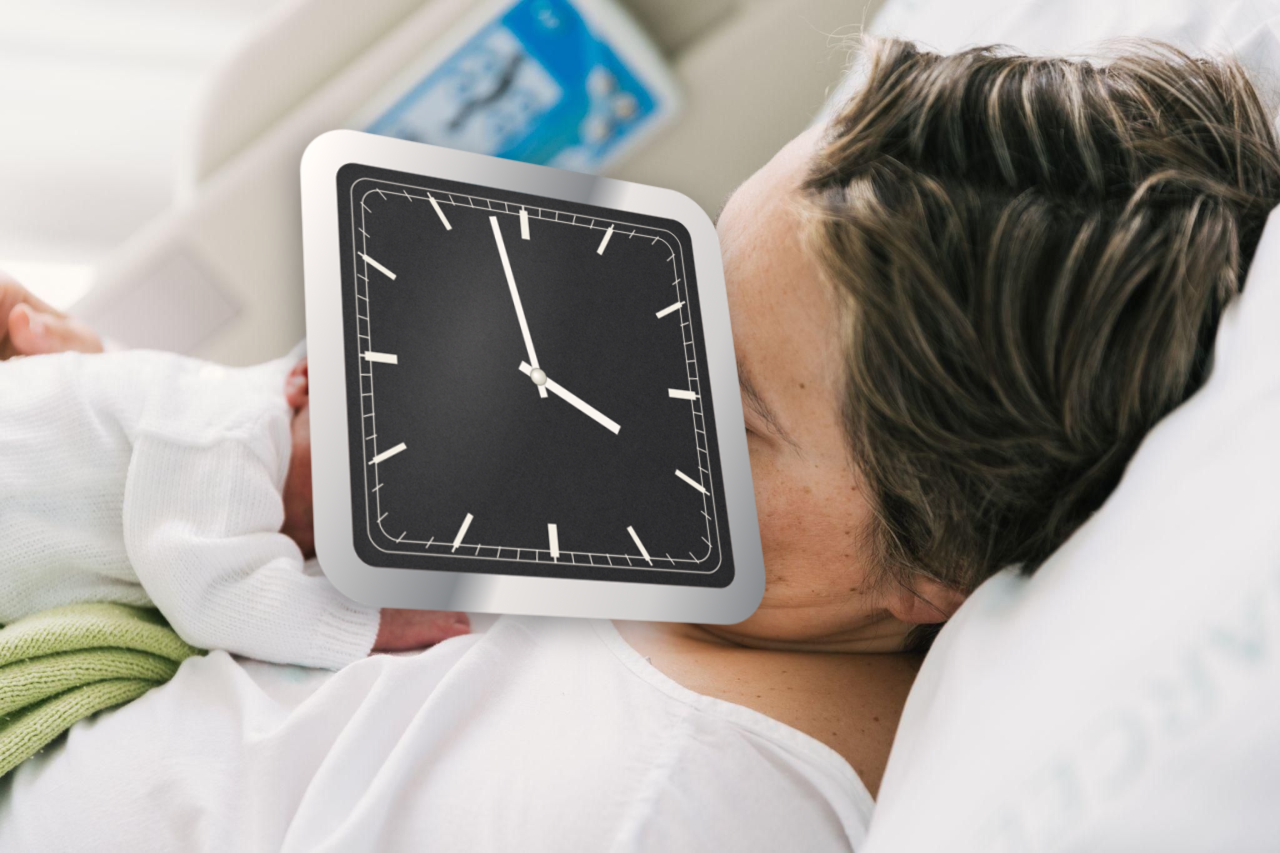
3:58
